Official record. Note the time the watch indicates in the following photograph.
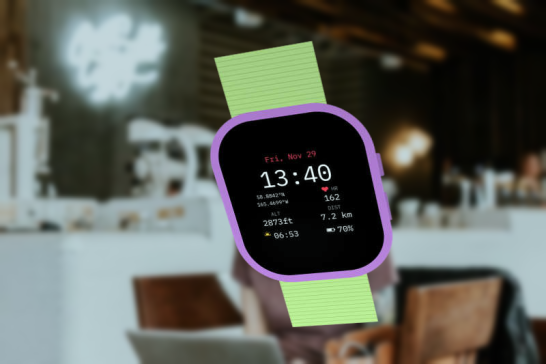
13:40
